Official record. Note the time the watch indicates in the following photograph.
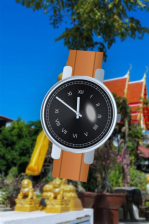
11:50
